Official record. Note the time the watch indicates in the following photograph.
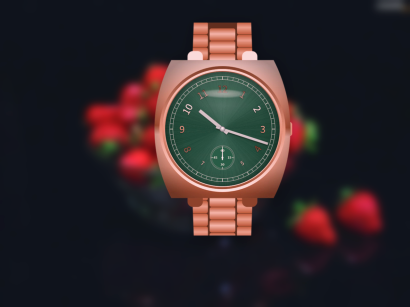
10:18
